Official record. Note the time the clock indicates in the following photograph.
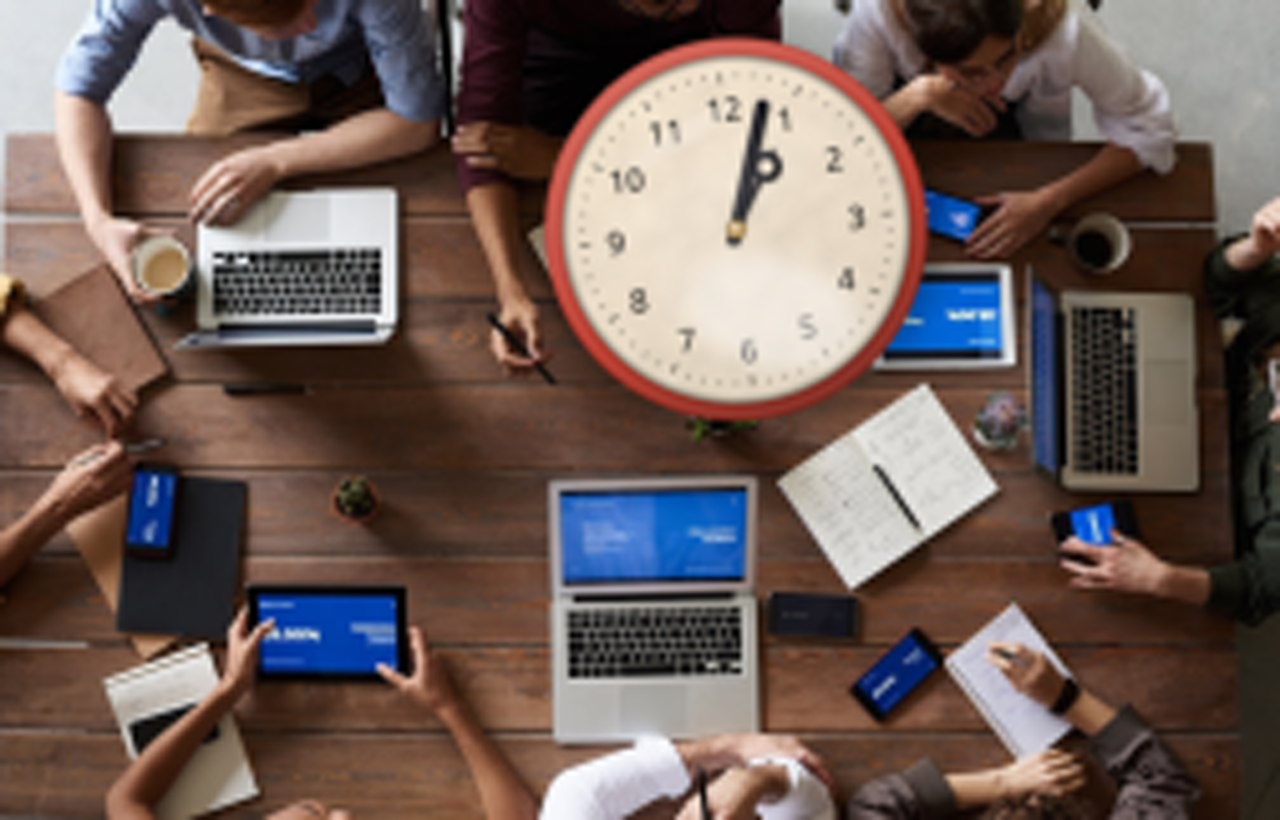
1:03
